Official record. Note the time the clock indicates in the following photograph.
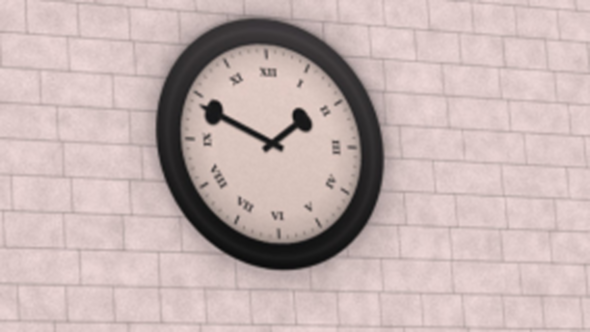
1:49
